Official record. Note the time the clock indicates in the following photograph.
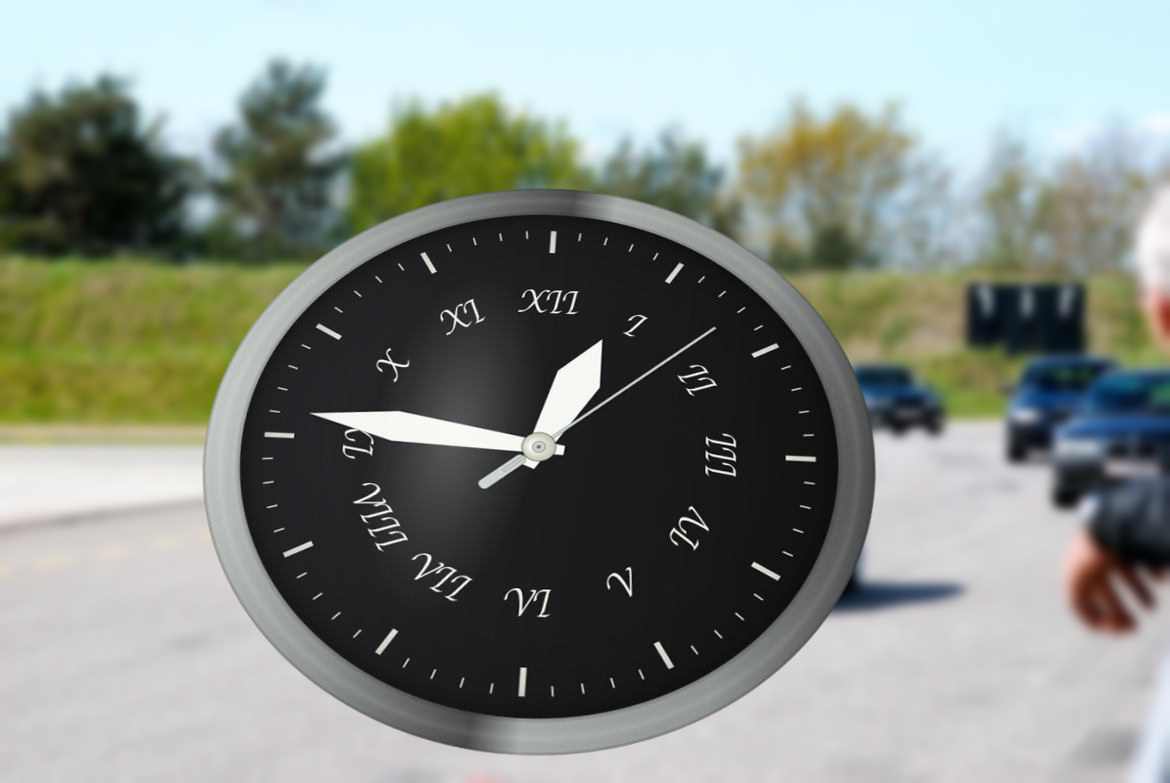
12:46:08
